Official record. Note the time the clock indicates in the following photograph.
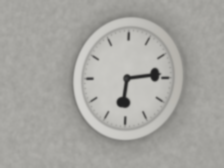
6:14
